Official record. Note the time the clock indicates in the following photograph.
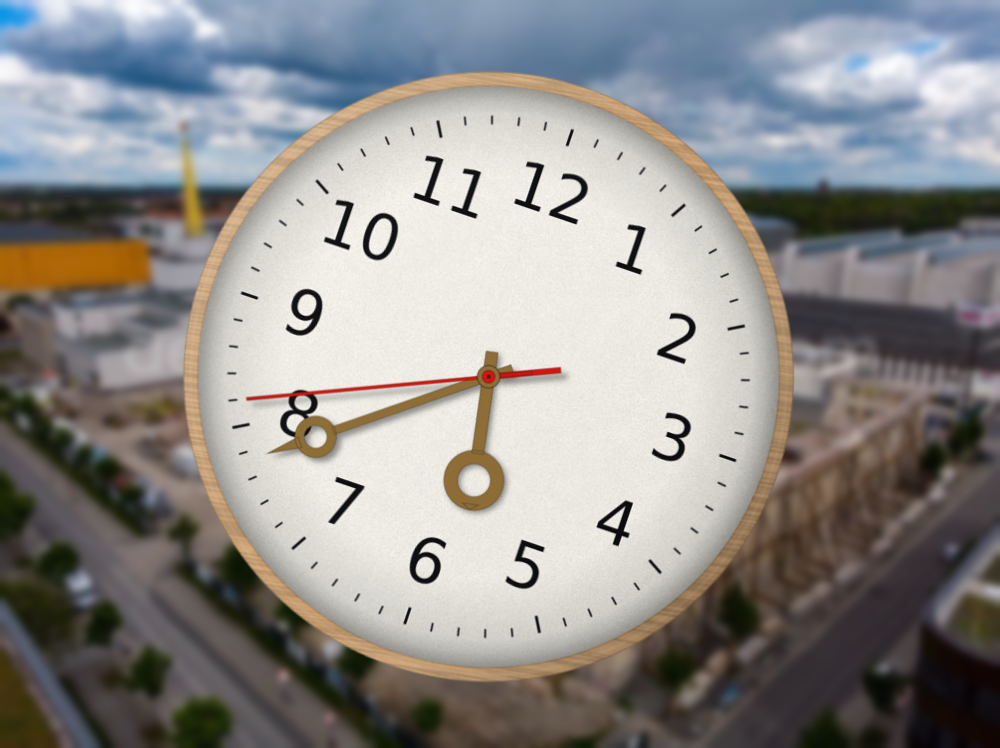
5:38:41
